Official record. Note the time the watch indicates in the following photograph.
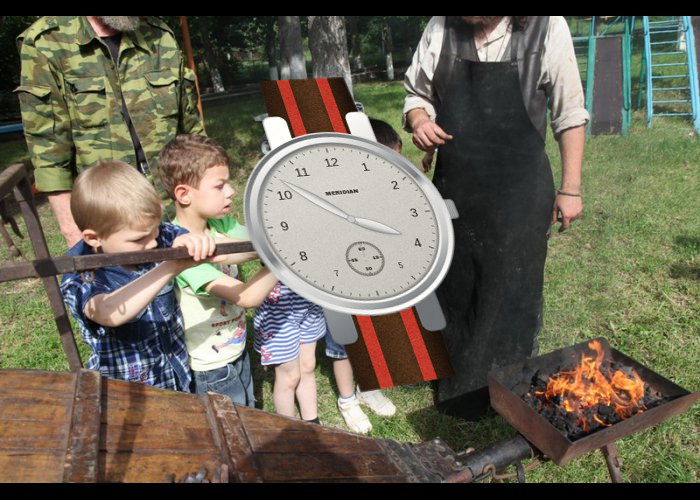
3:52
